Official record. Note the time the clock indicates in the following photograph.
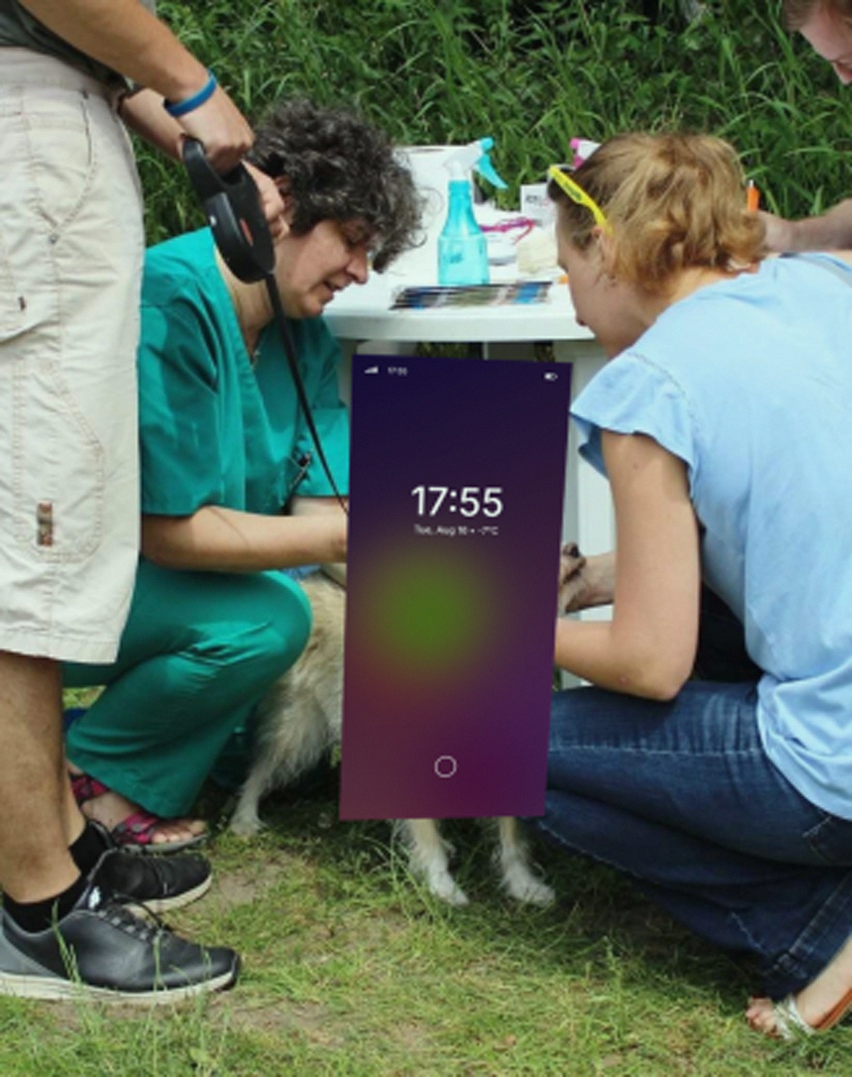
17:55
